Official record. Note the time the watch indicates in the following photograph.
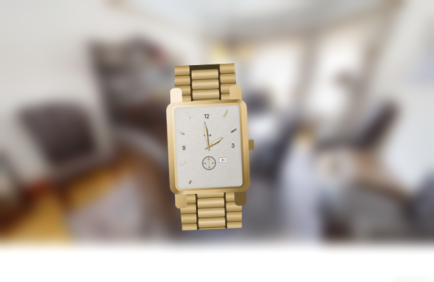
1:59
